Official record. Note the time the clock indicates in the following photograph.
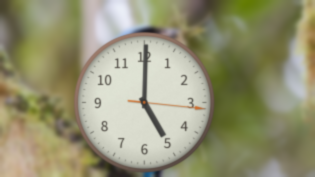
5:00:16
